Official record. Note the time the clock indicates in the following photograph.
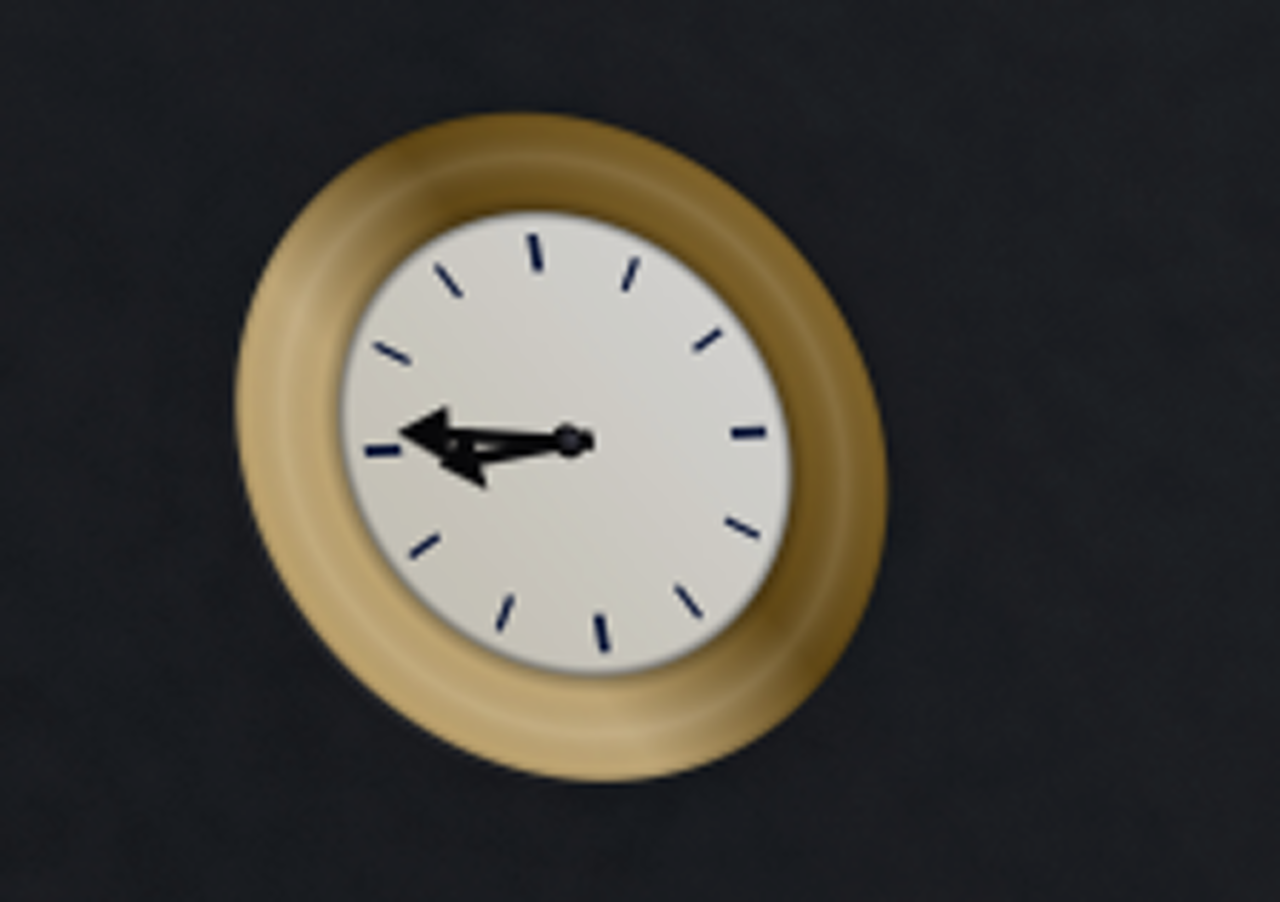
8:46
